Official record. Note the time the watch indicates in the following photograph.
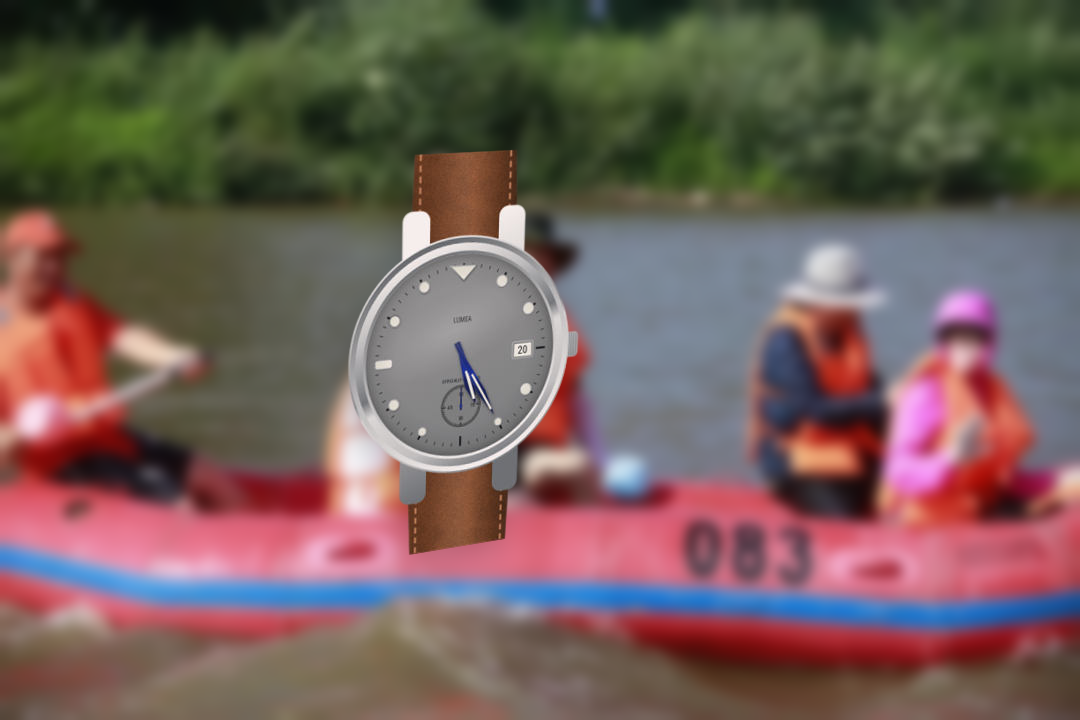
5:25
